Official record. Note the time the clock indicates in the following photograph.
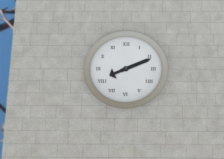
8:11
